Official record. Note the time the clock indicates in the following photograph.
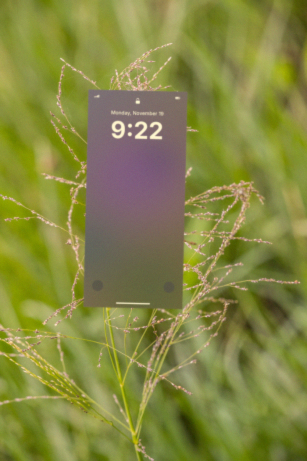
9:22
